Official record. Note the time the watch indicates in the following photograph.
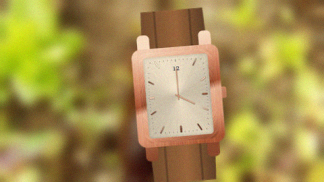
4:00
